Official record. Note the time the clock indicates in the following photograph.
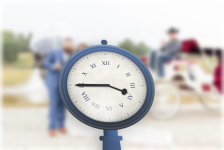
3:45
